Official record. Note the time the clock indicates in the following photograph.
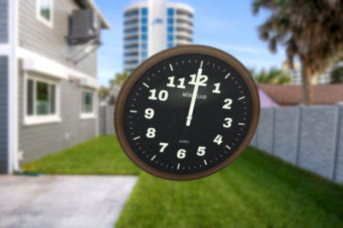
12:00
